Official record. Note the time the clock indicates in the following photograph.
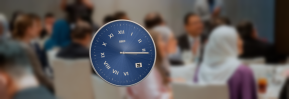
3:16
